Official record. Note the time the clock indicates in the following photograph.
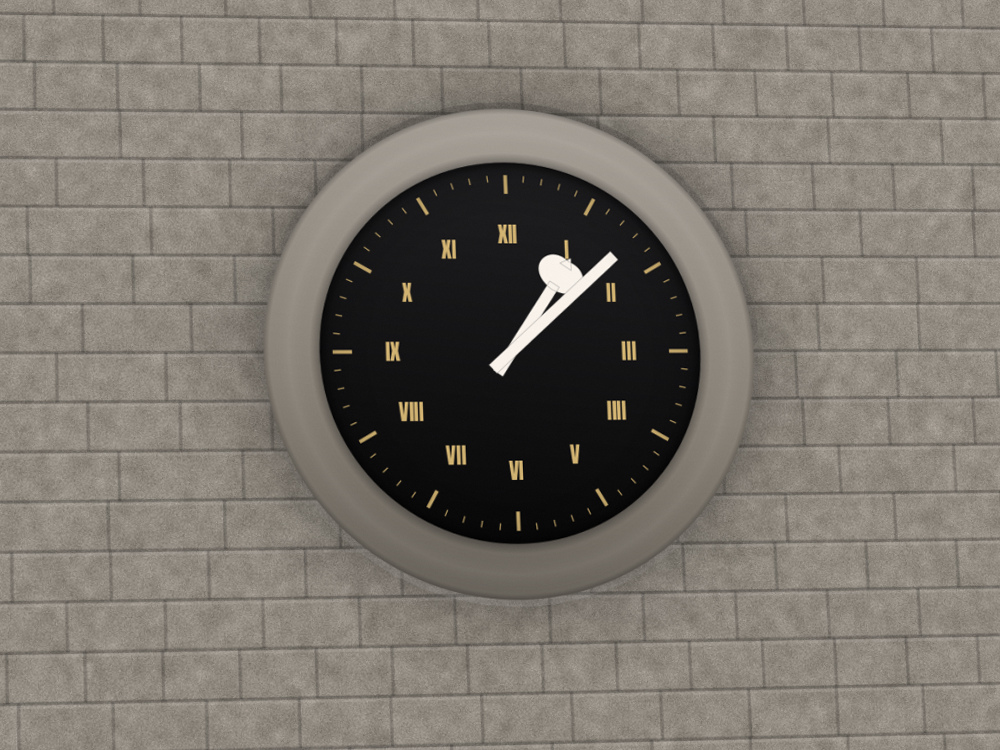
1:08
